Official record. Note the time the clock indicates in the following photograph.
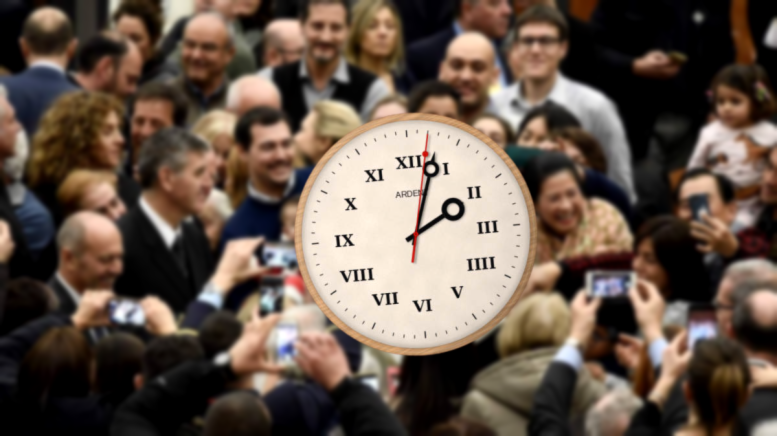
2:03:02
